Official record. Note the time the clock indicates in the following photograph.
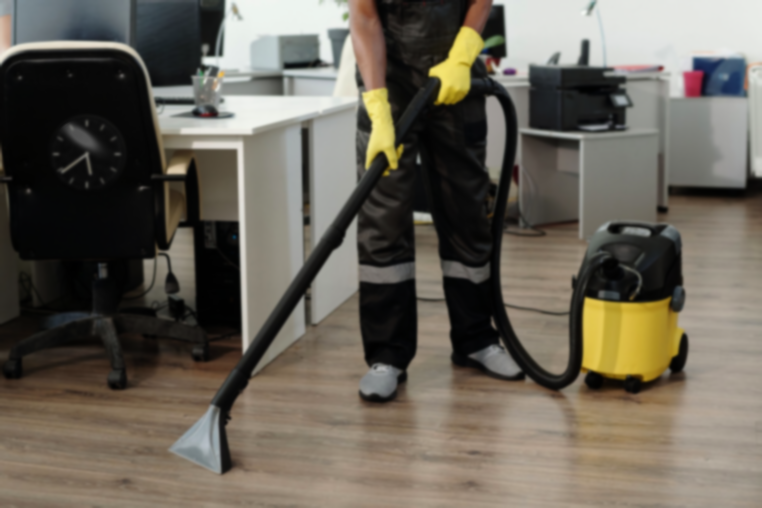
5:39
